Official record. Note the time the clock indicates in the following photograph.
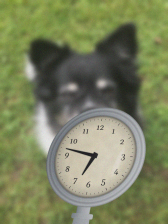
6:47
